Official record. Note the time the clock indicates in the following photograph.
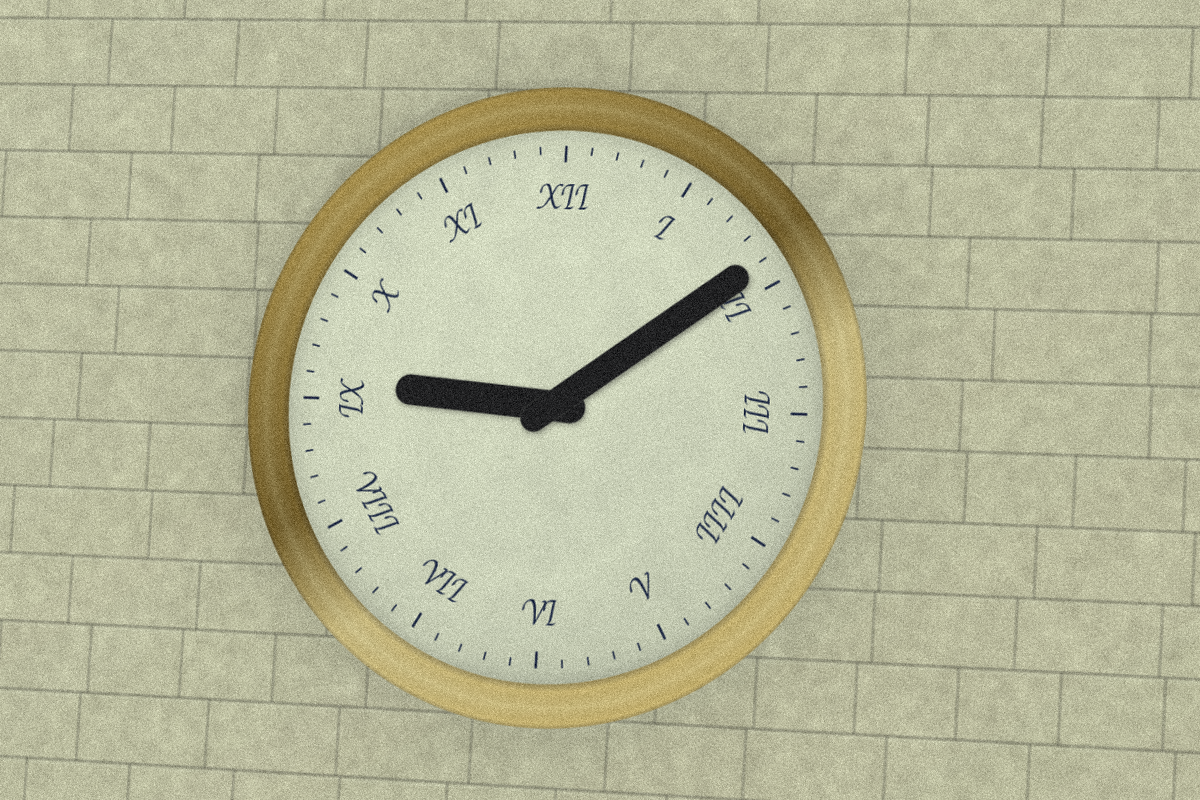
9:09
